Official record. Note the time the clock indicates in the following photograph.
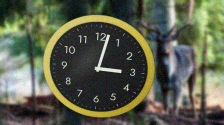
3:02
